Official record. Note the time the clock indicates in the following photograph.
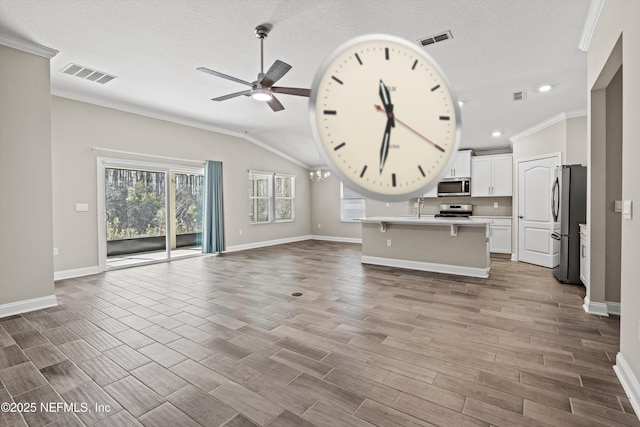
11:32:20
